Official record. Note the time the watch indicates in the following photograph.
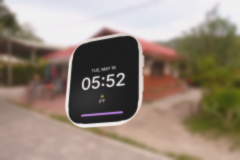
5:52
